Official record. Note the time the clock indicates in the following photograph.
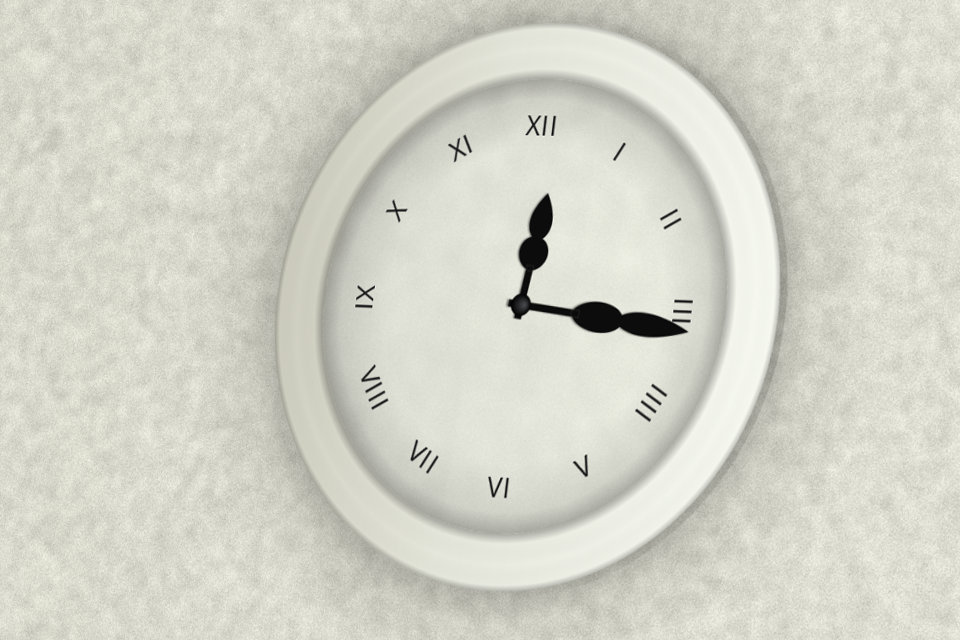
12:16
